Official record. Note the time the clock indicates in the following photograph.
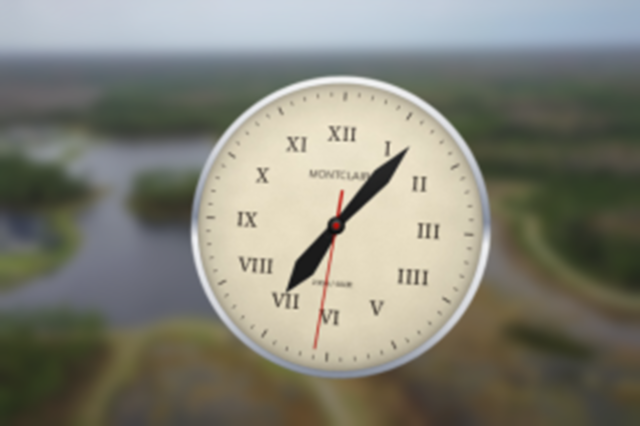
7:06:31
